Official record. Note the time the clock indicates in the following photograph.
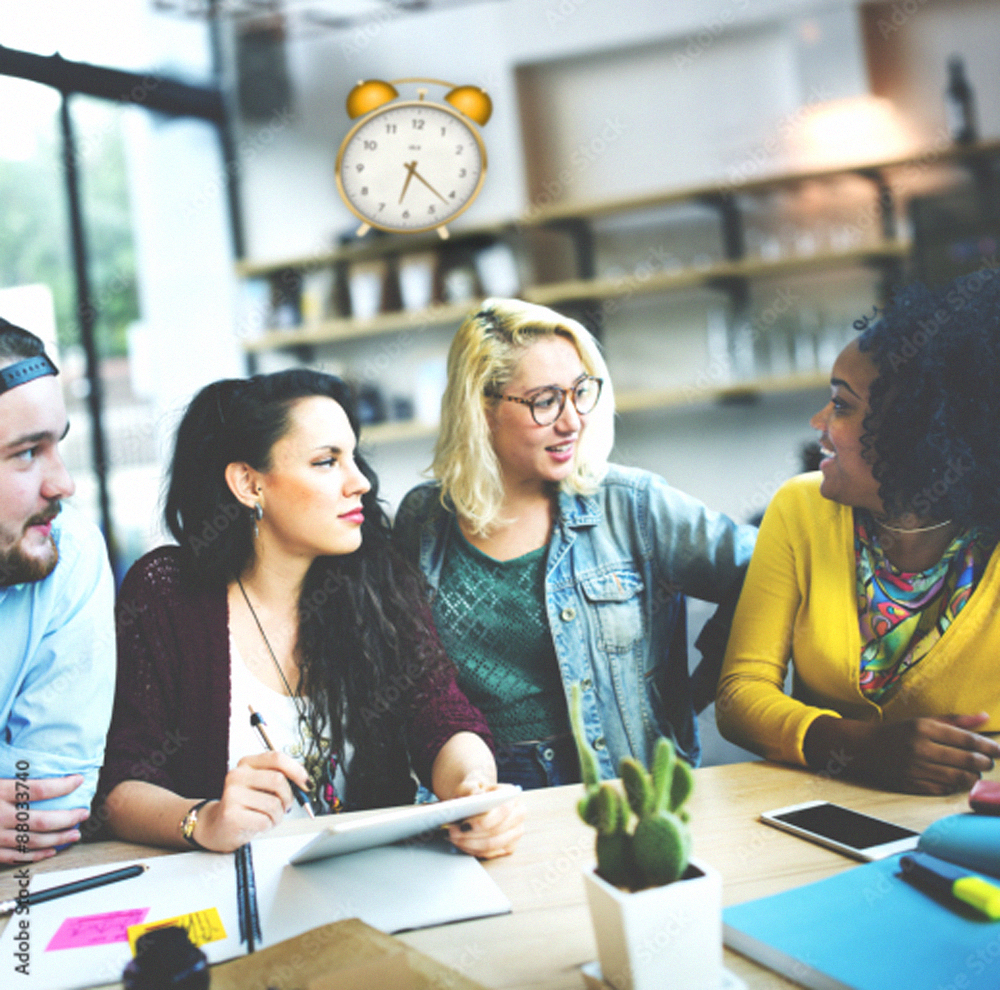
6:22
